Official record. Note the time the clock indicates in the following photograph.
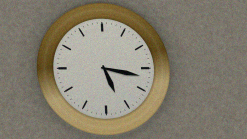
5:17
